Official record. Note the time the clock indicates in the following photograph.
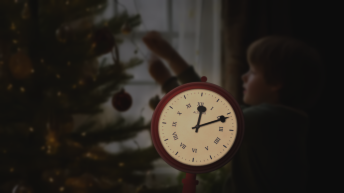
12:11
